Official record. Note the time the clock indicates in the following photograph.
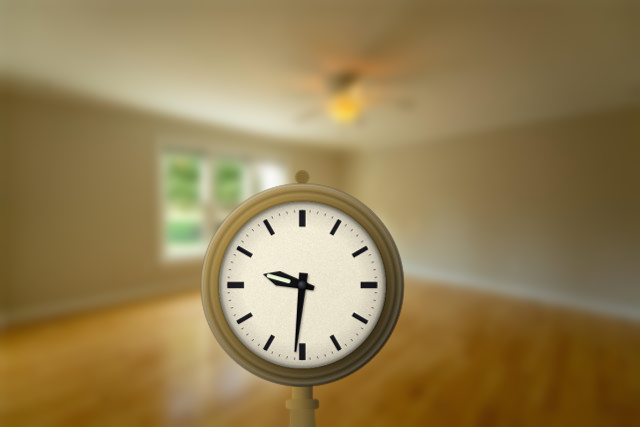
9:31
